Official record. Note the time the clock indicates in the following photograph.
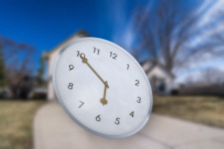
5:50
